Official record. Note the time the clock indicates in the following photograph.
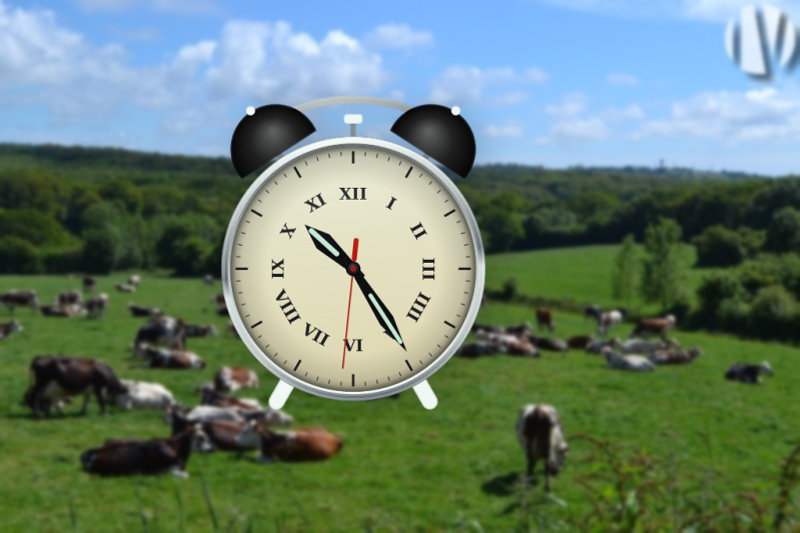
10:24:31
